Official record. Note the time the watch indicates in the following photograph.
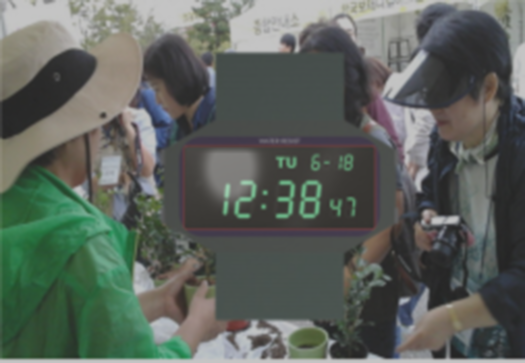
12:38:47
